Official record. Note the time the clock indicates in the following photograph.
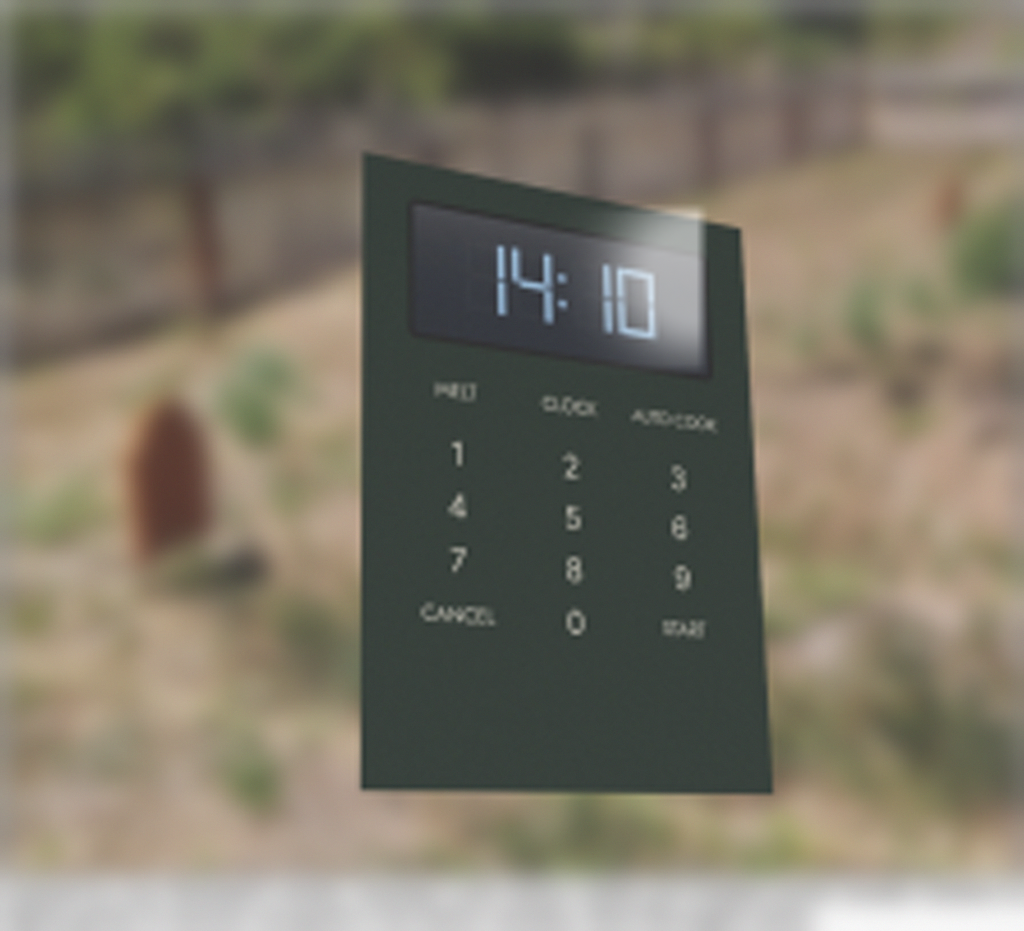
14:10
